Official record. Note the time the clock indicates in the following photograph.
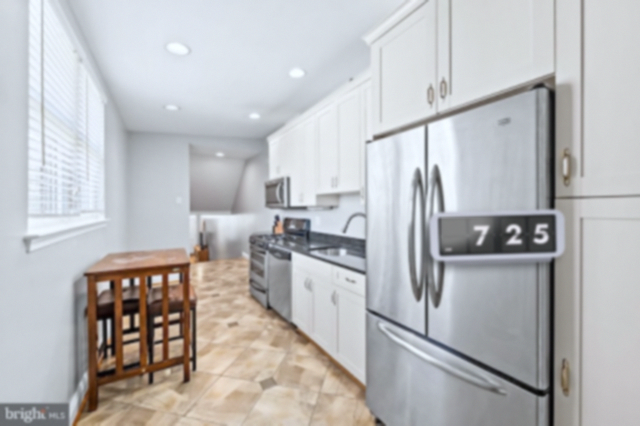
7:25
